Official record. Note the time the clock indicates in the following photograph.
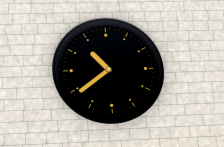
10:39
